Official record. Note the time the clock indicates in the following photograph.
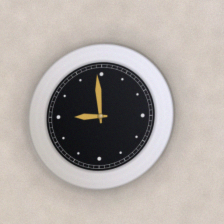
8:59
